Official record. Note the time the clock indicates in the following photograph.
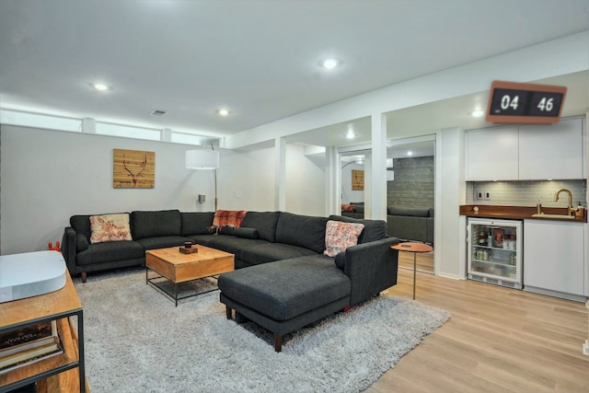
4:46
